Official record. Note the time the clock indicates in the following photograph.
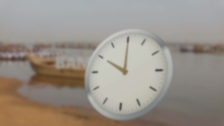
10:00
